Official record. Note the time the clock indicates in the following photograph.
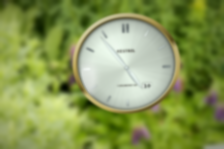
4:54
